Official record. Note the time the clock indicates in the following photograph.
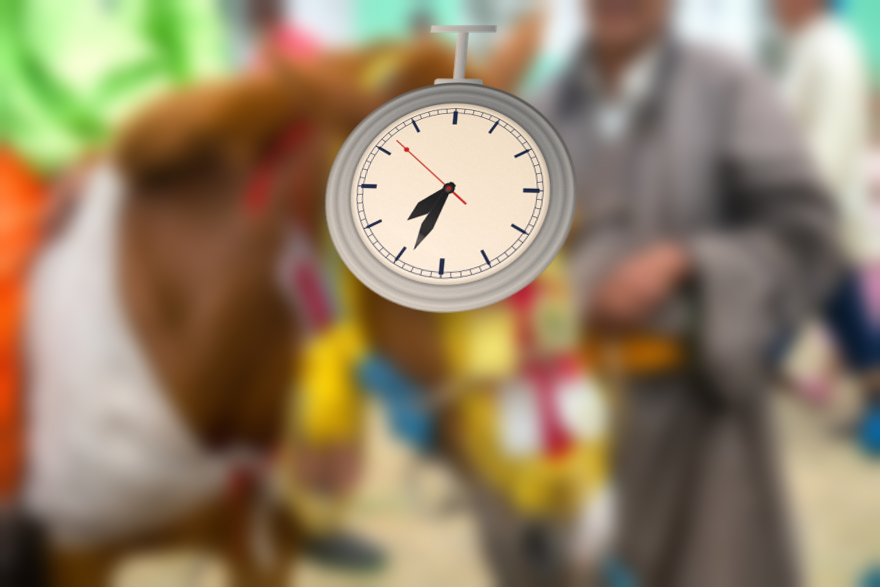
7:33:52
